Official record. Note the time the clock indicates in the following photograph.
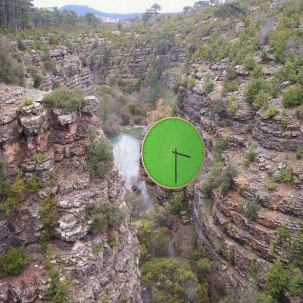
3:30
